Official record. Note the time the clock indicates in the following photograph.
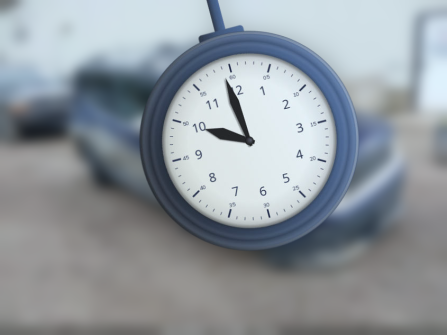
9:59
